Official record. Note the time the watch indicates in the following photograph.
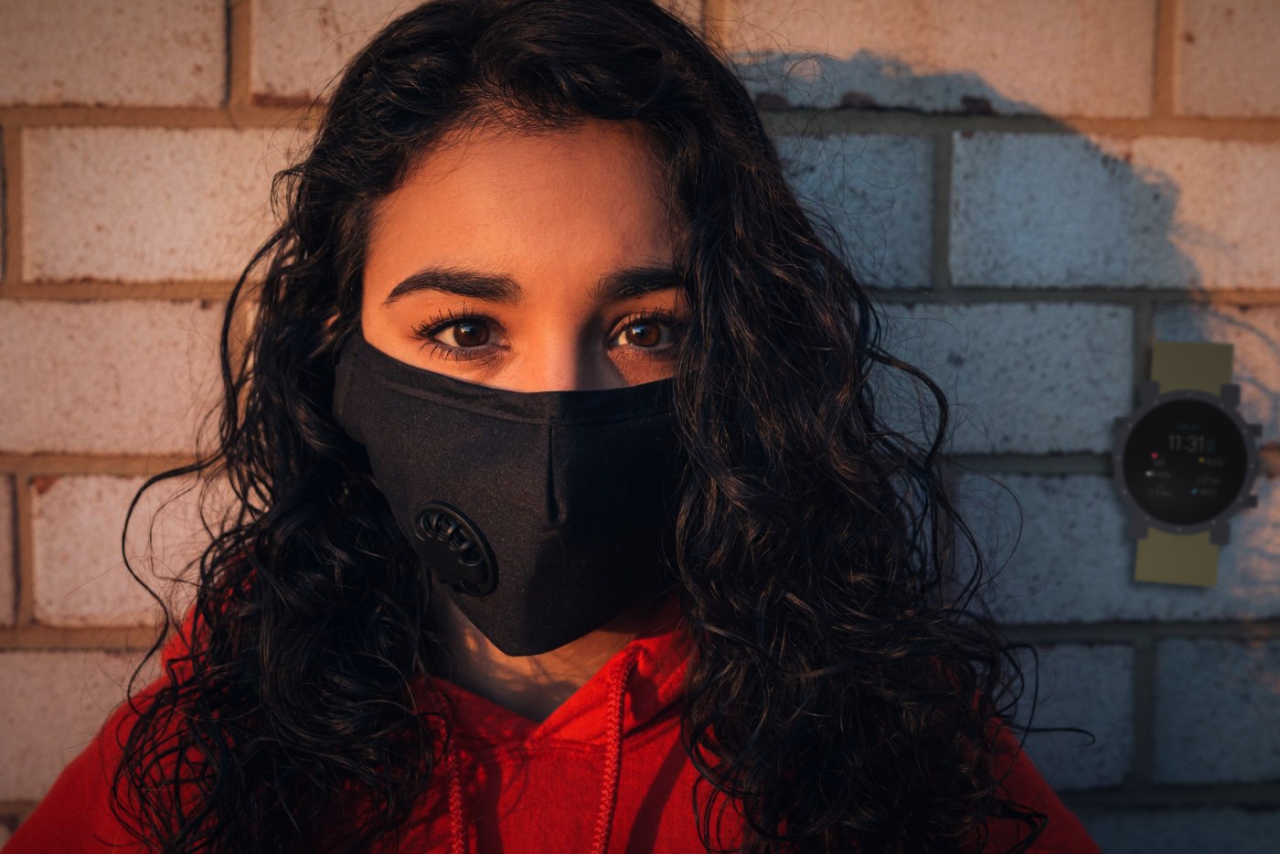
11:31
